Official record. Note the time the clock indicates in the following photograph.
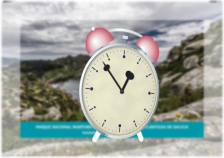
12:53
